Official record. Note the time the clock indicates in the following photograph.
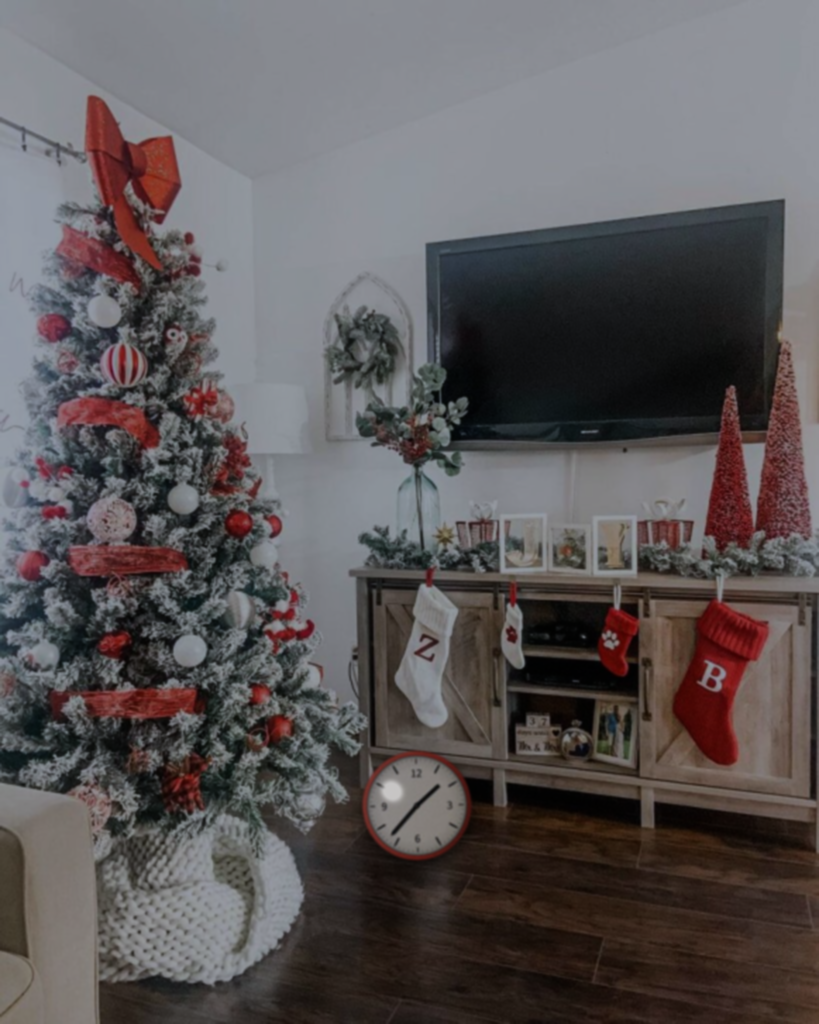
1:37
